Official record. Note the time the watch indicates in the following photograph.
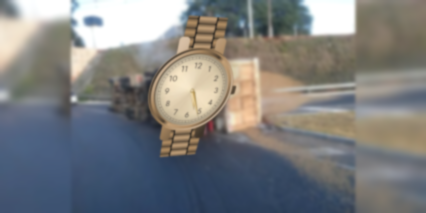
5:26
